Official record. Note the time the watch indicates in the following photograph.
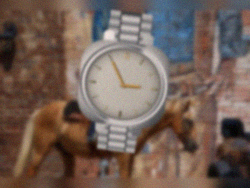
2:55
